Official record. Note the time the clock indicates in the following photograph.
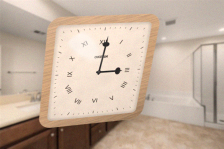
3:01
